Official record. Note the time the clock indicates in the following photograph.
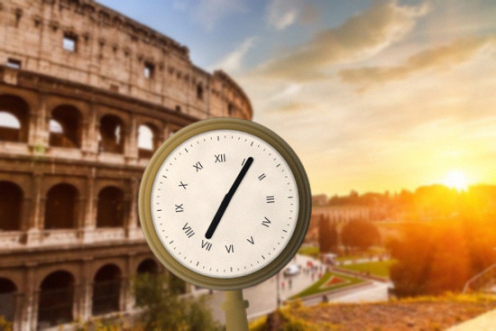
7:06
